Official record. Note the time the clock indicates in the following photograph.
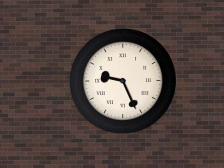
9:26
